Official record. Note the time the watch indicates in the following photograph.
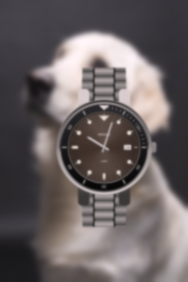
10:03
